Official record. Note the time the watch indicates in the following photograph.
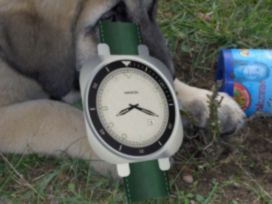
8:19
